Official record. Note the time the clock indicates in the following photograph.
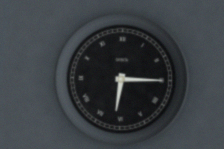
6:15
